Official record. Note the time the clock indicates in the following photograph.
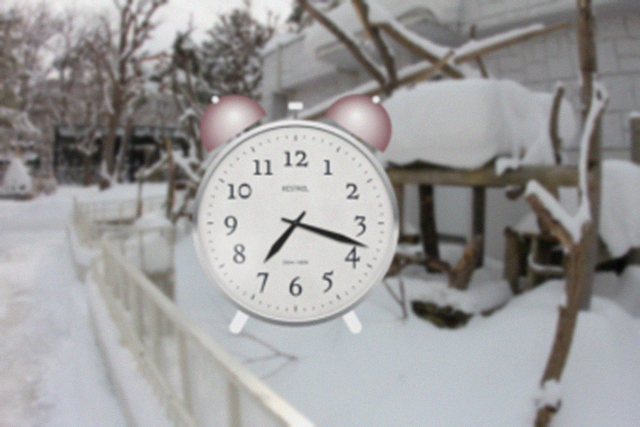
7:18
